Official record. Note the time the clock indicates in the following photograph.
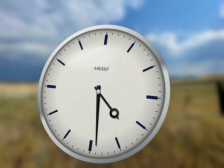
4:29
